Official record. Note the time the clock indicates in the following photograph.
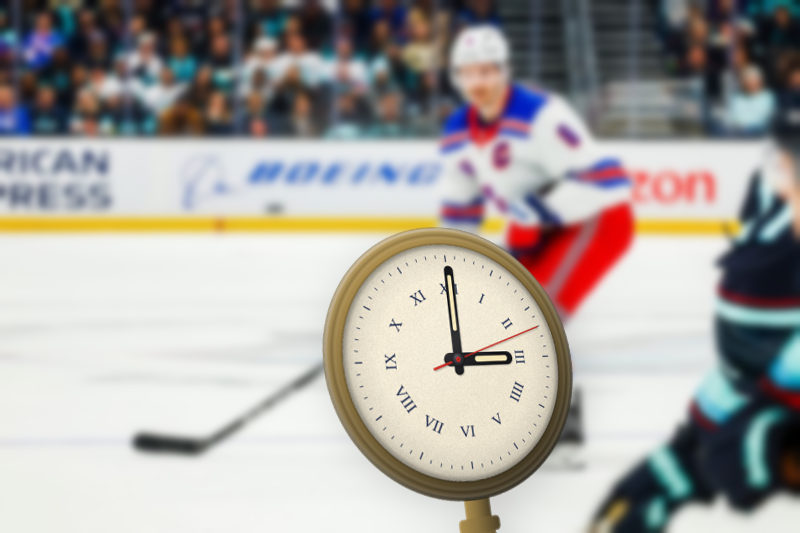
3:00:12
